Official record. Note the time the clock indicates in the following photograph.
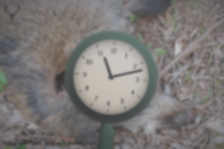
11:12
